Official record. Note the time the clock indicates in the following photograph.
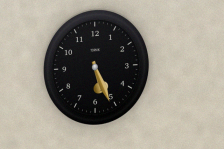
5:26
